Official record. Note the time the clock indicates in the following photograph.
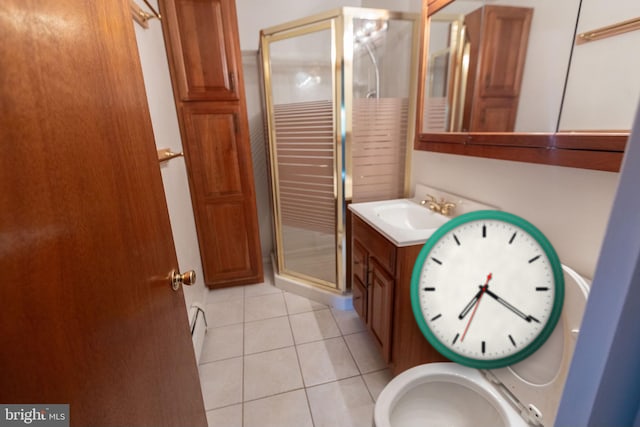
7:20:34
